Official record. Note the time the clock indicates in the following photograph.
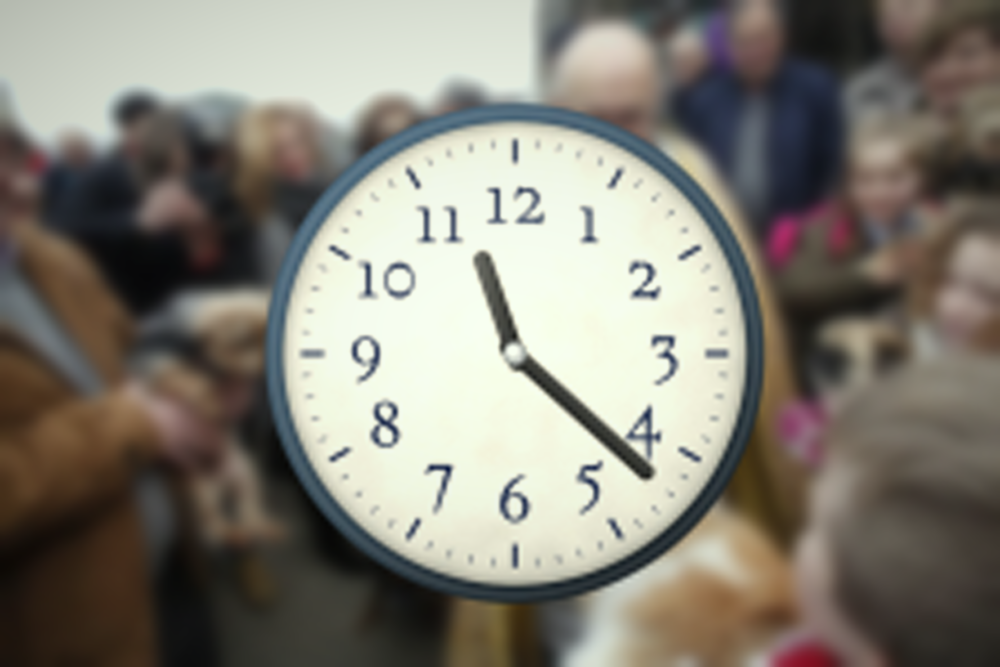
11:22
